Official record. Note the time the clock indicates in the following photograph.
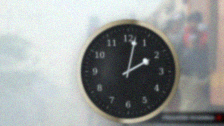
2:02
